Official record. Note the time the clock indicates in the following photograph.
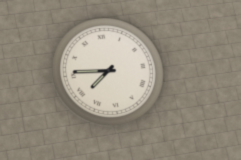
7:46
